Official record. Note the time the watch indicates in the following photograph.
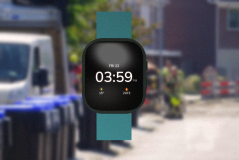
3:59
